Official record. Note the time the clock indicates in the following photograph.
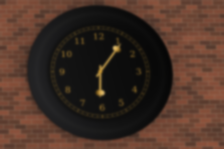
6:06
